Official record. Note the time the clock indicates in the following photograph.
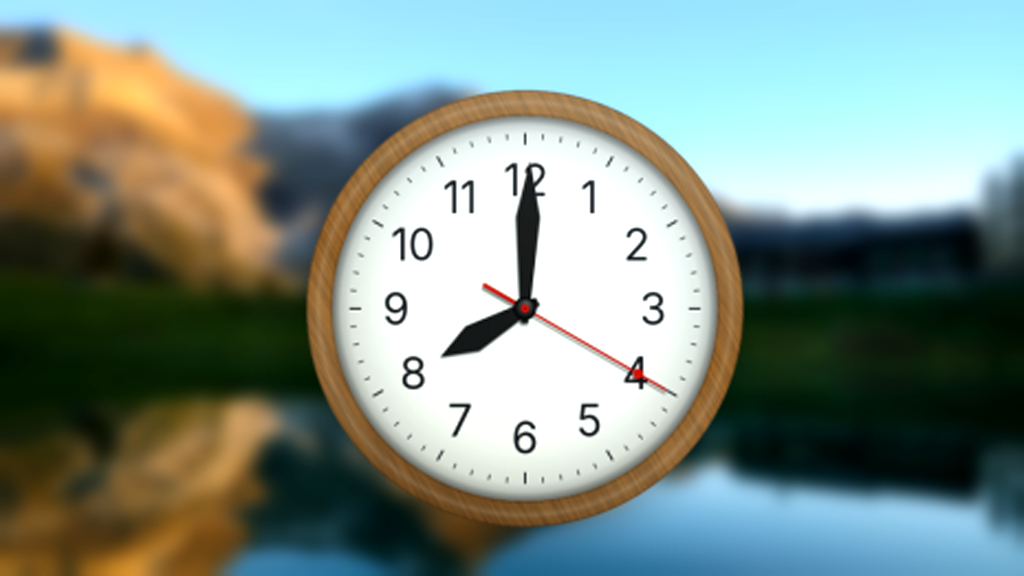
8:00:20
